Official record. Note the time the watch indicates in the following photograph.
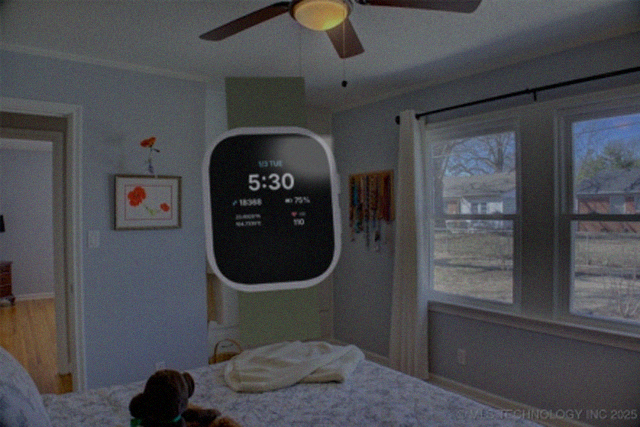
5:30
